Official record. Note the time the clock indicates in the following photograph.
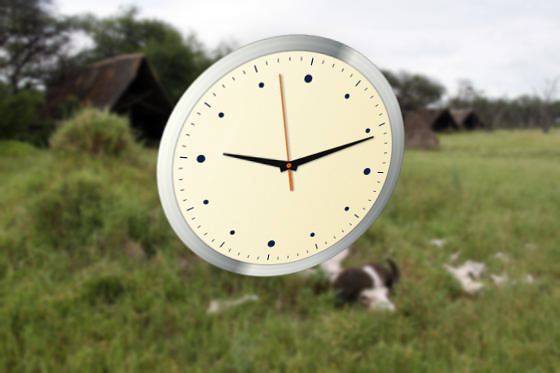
9:10:57
